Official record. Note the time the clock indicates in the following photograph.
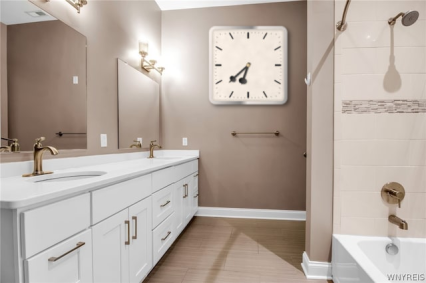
6:38
